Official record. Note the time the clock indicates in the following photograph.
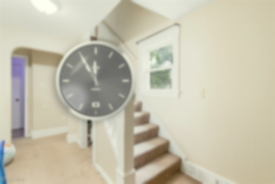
11:55
